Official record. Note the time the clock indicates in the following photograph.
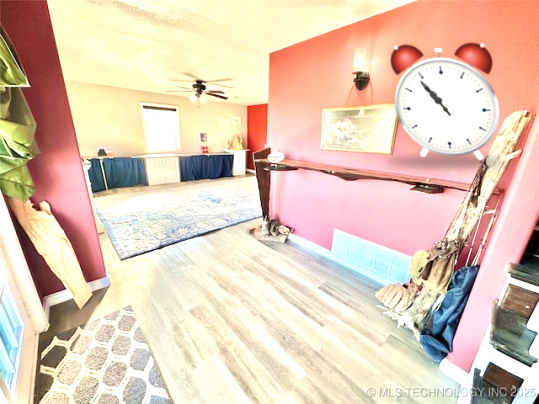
10:54
